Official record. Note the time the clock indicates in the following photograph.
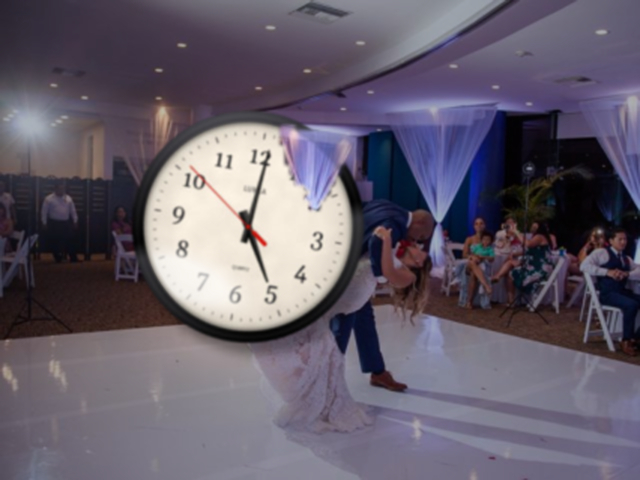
5:00:51
